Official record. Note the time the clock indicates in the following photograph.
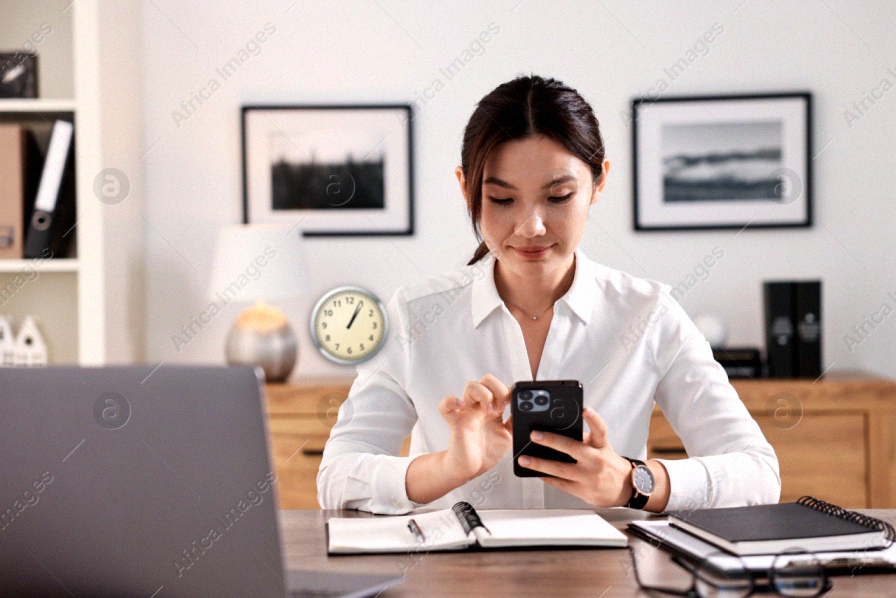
1:04
